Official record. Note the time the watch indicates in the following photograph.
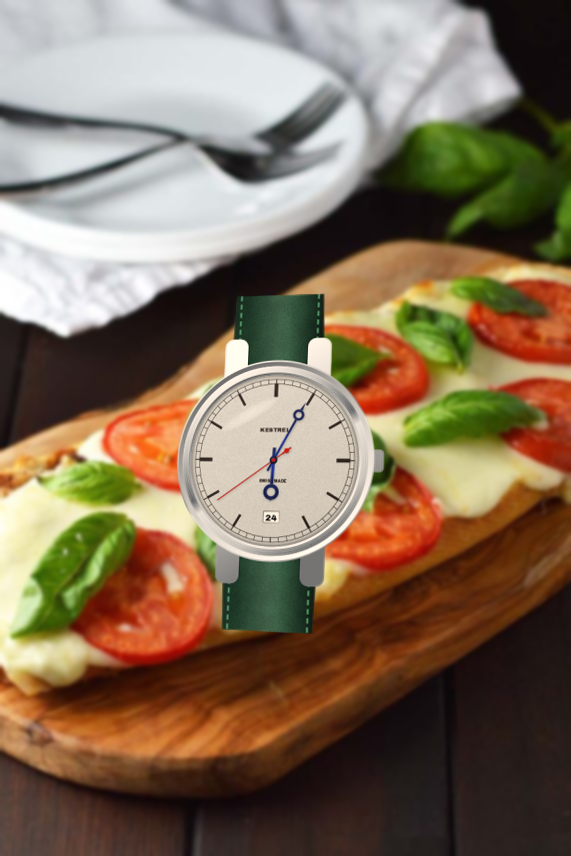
6:04:39
